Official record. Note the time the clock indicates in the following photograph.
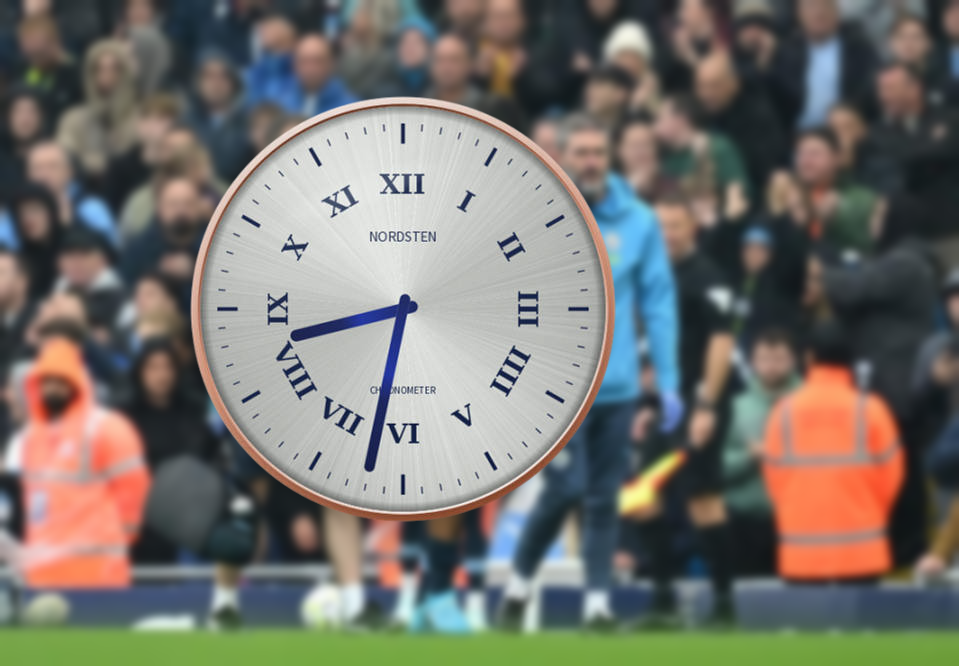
8:32
